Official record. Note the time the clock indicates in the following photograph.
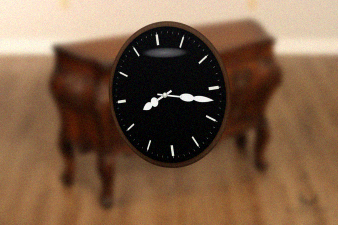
8:17
